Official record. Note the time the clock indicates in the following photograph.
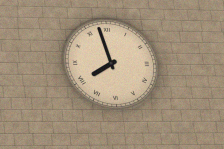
7:58
